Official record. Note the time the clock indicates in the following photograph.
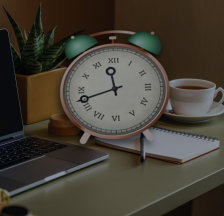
11:42
